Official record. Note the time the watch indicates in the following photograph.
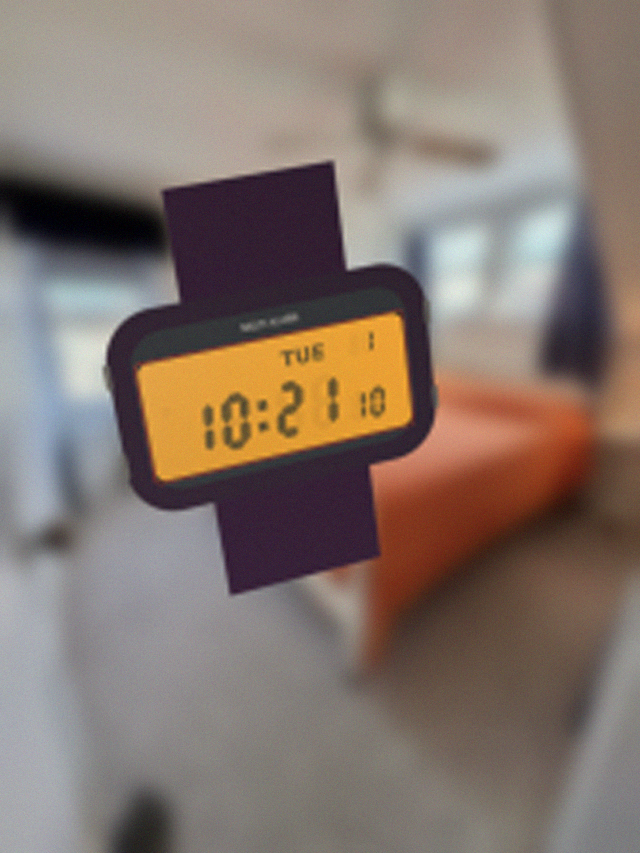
10:21:10
